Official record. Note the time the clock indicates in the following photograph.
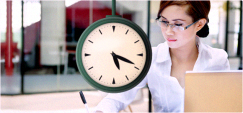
5:19
